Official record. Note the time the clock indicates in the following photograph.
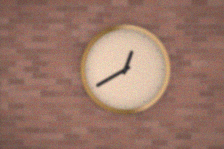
12:40
